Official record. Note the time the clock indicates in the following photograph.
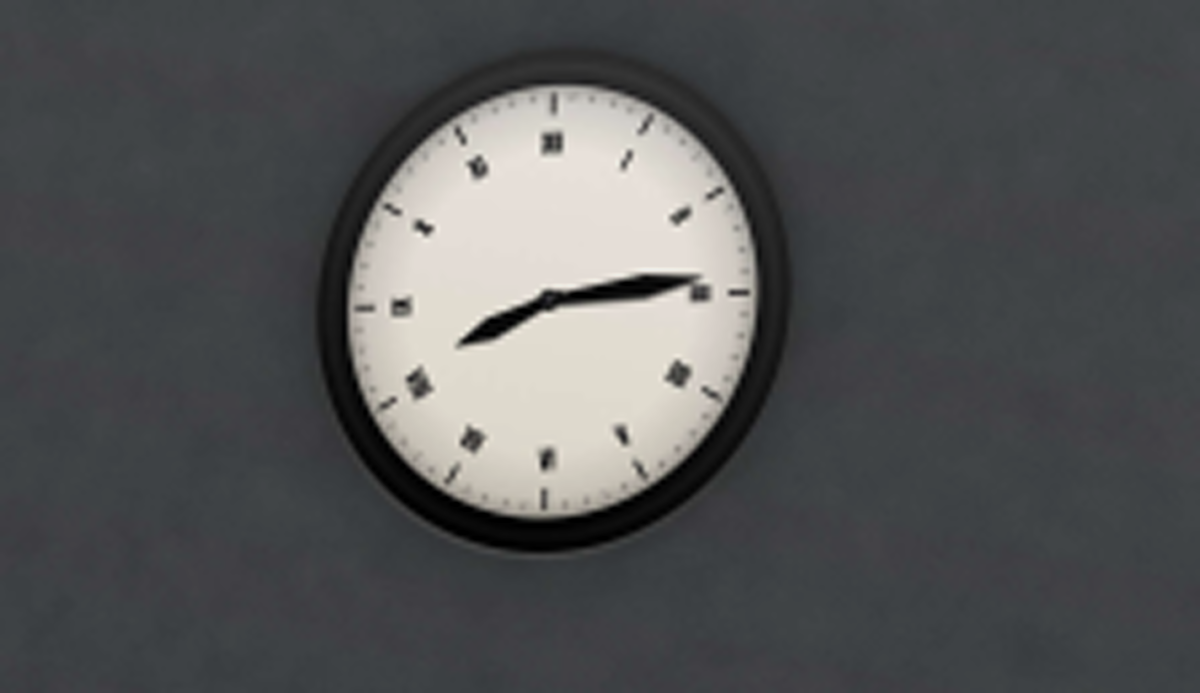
8:14
